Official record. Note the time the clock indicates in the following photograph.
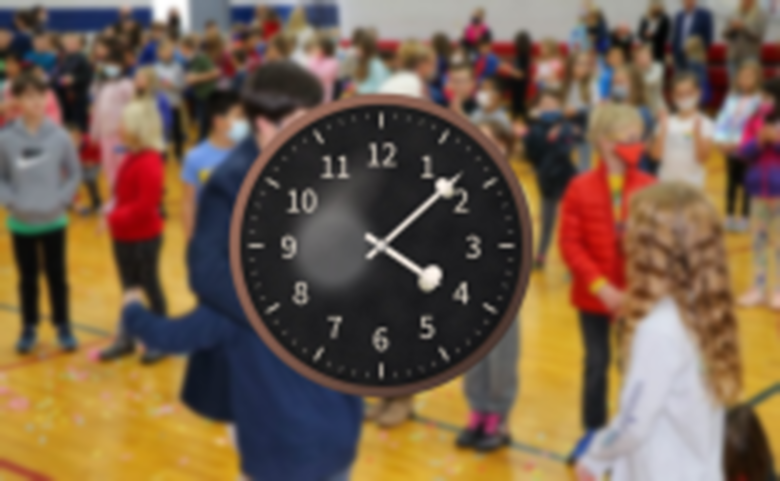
4:08
